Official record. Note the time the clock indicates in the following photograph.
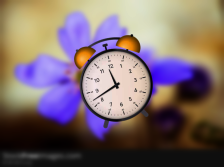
11:42
